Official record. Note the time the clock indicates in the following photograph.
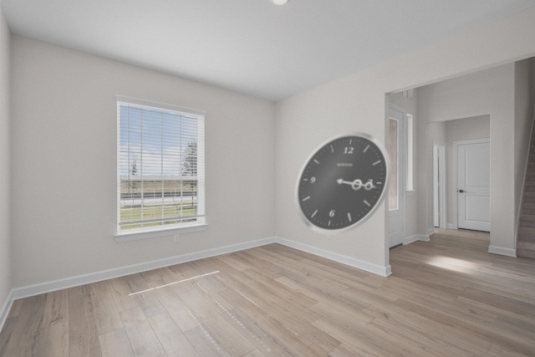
3:16
